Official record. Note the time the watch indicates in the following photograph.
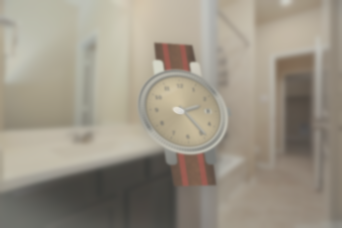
2:24
